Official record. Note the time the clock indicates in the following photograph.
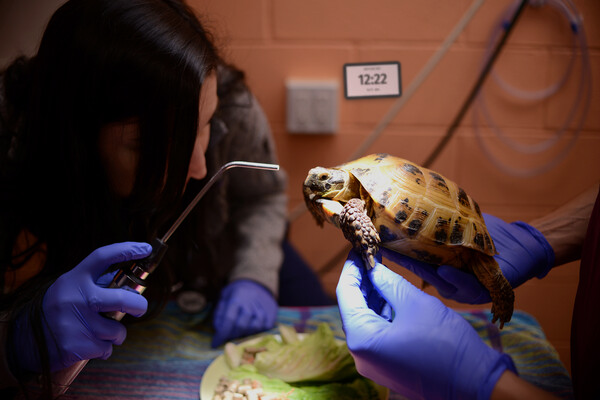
12:22
